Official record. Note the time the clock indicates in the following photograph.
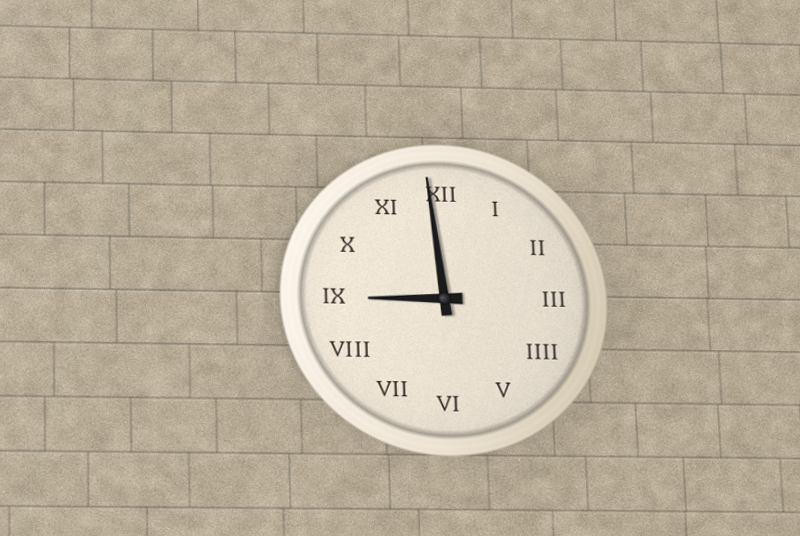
8:59
